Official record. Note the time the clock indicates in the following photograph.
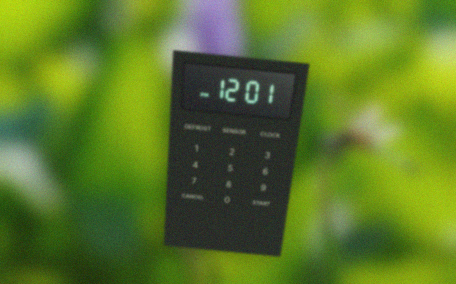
12:01
